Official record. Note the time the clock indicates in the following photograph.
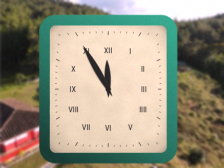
11:55
